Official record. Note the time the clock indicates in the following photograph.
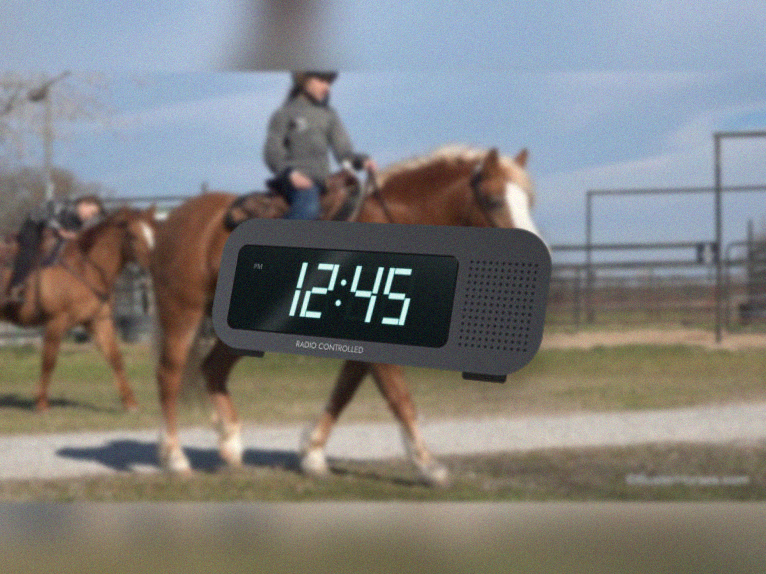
12:45
